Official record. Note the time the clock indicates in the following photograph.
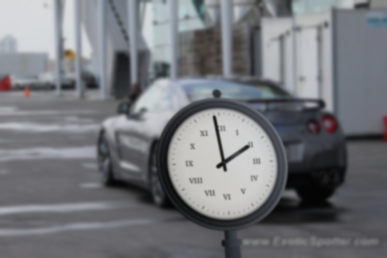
1:59
